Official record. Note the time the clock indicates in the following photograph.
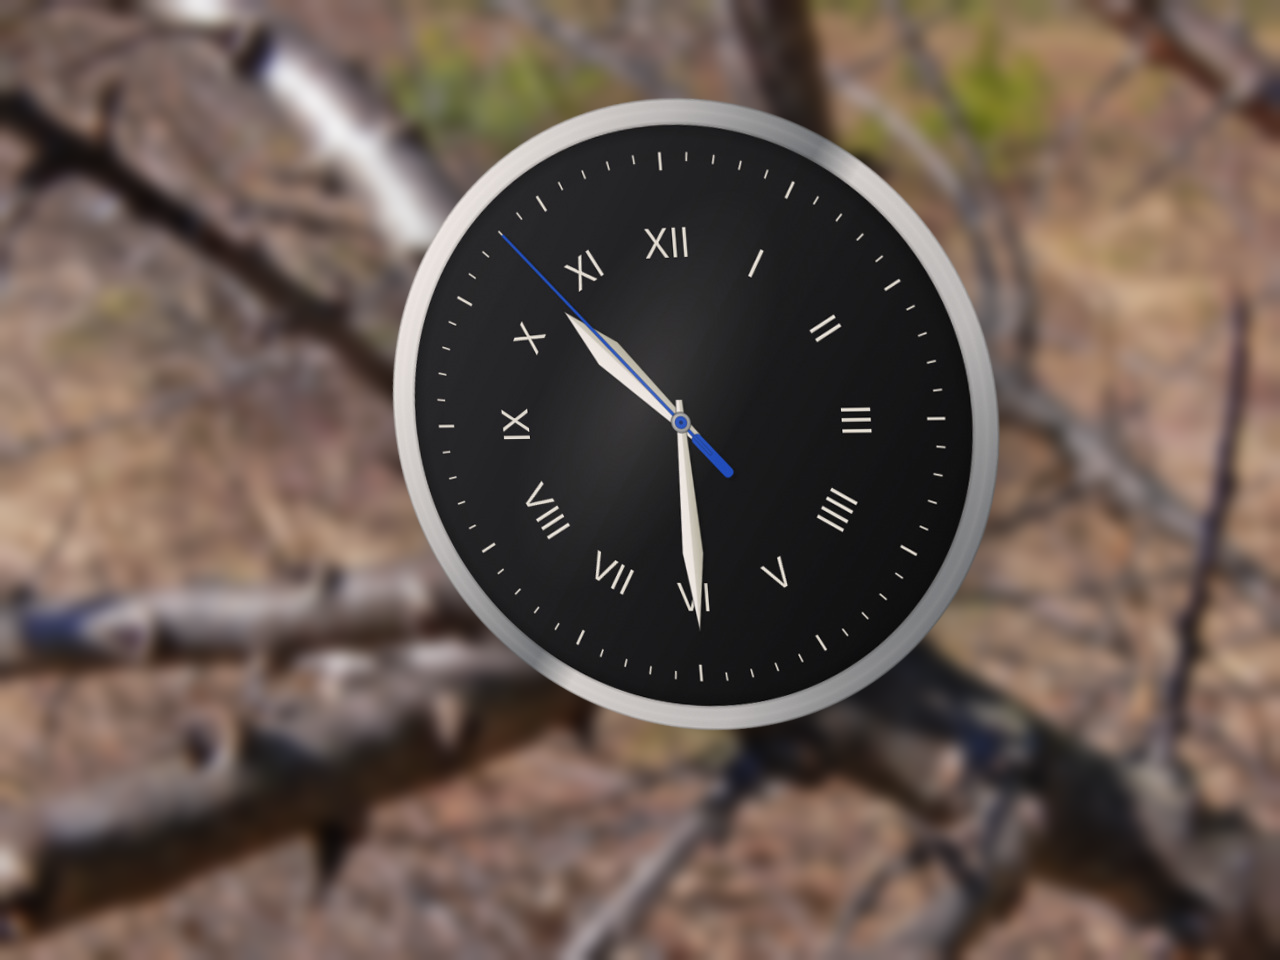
10:29:53
